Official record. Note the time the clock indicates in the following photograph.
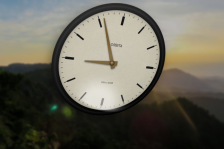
8:56
